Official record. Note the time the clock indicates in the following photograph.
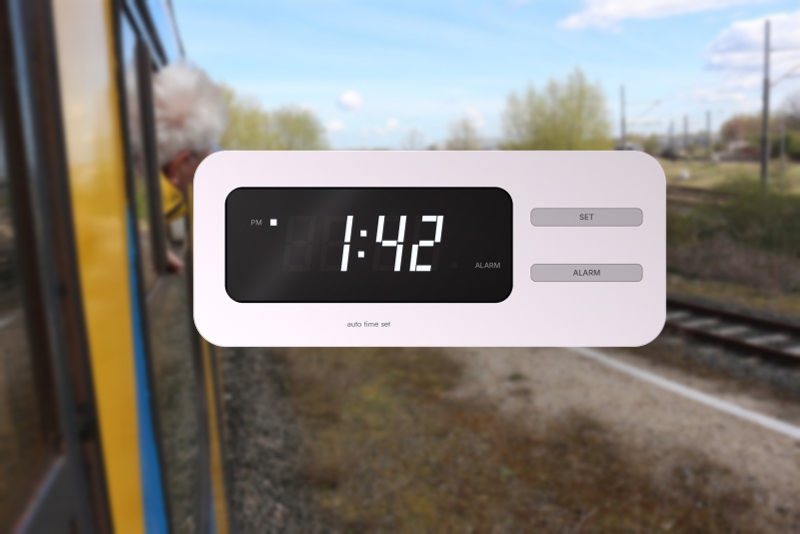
1:42
